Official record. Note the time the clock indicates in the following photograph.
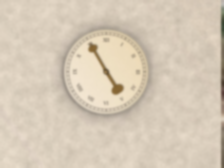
4:55
